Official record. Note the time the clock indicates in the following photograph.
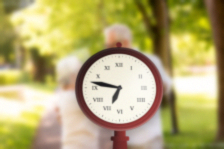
6:47
